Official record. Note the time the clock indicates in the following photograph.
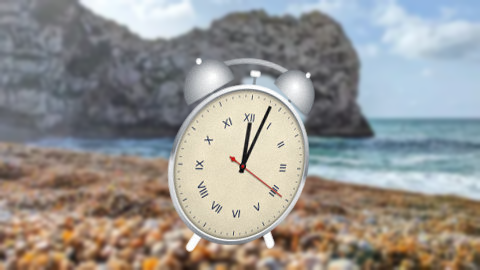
12:03:20
